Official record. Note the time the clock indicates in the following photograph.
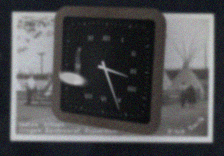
3:26
